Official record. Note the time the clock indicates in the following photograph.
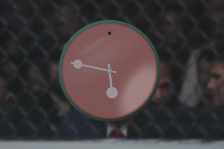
5:47
